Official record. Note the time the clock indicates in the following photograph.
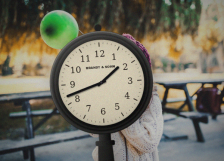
1:42
